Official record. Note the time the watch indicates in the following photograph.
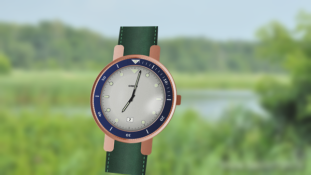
7:02
